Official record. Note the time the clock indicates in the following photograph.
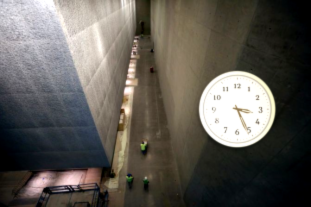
3:26
